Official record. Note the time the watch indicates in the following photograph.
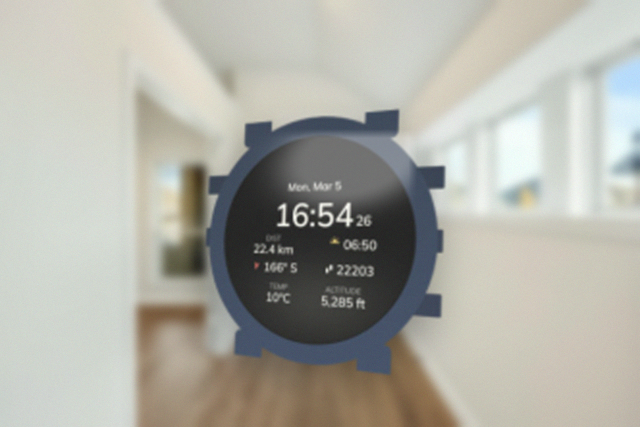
16:54
